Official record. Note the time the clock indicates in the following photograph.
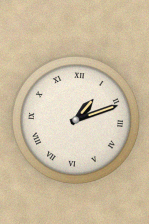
1:11
